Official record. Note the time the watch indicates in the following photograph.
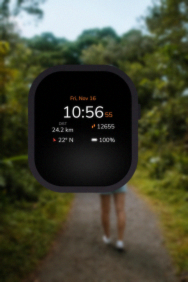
10:56
